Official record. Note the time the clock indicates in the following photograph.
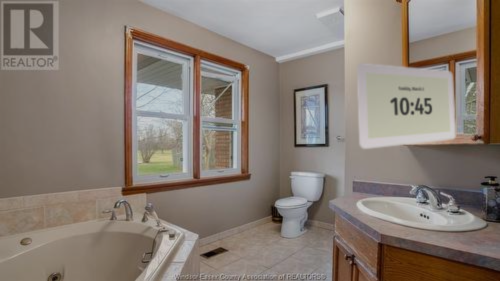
10:45
